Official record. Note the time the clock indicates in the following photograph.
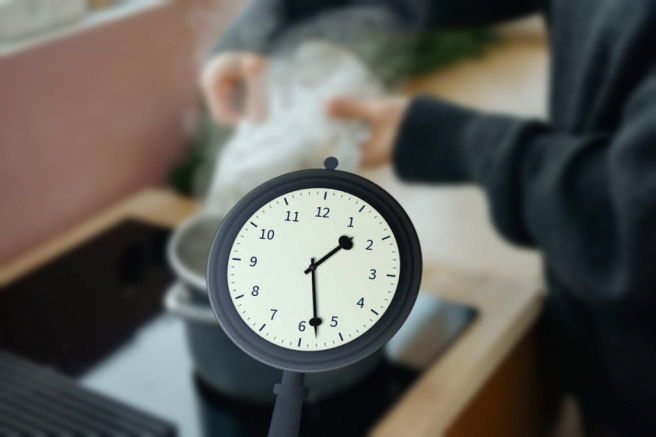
1:28
